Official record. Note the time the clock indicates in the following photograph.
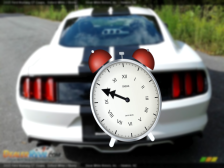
9:49
